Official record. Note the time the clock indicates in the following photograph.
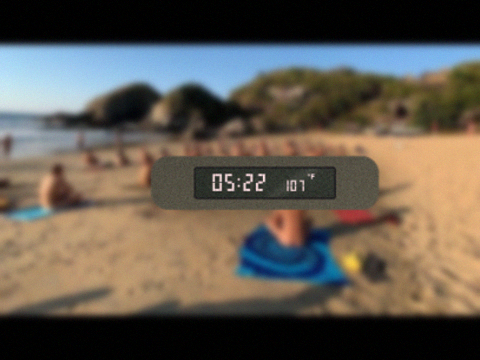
5:22
